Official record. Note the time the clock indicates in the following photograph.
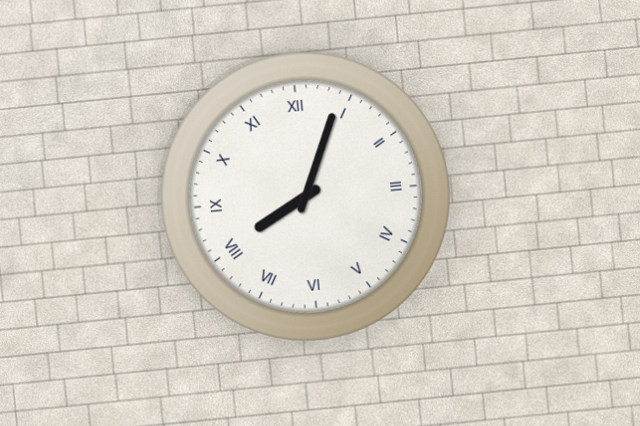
8:04
